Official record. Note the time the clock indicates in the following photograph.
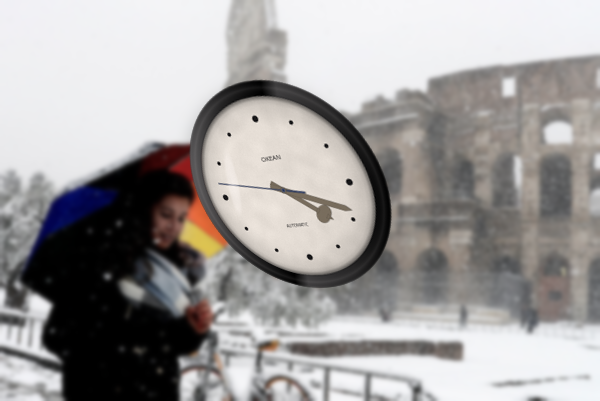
4:18:47
